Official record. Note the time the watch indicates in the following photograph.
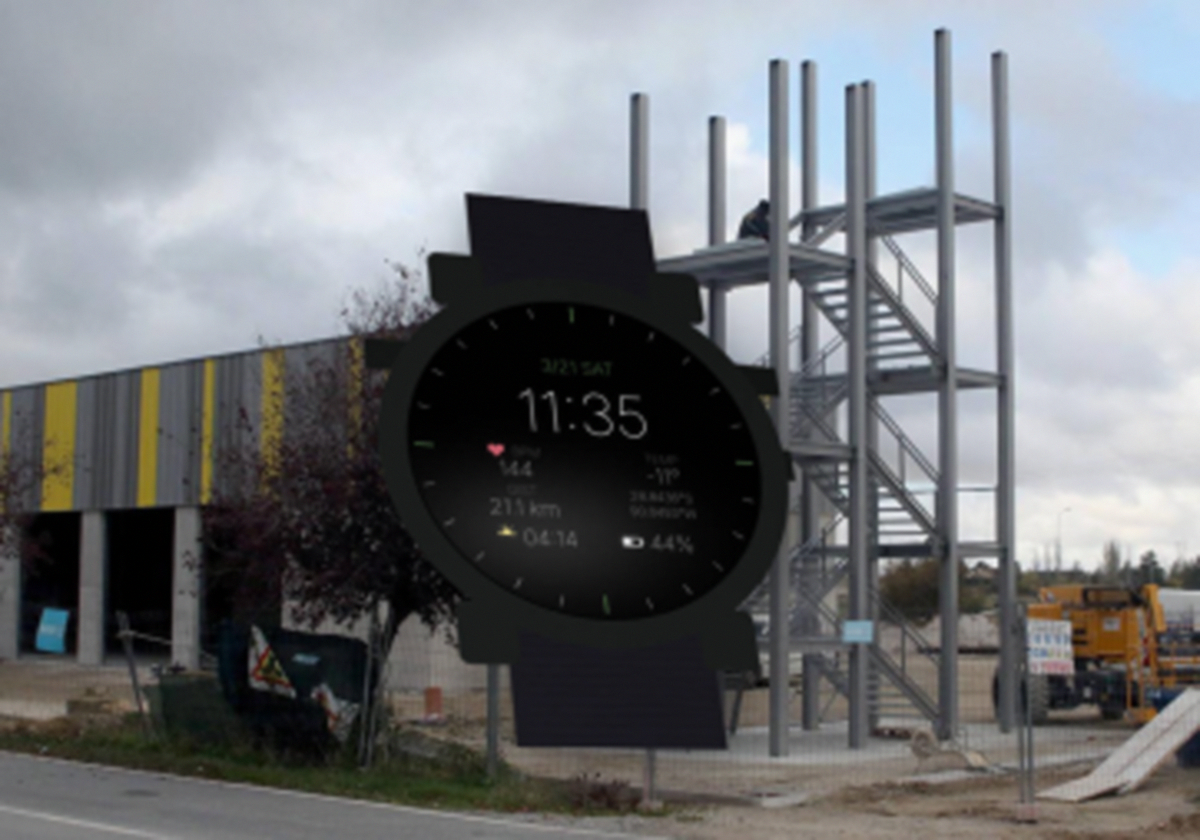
11:35
